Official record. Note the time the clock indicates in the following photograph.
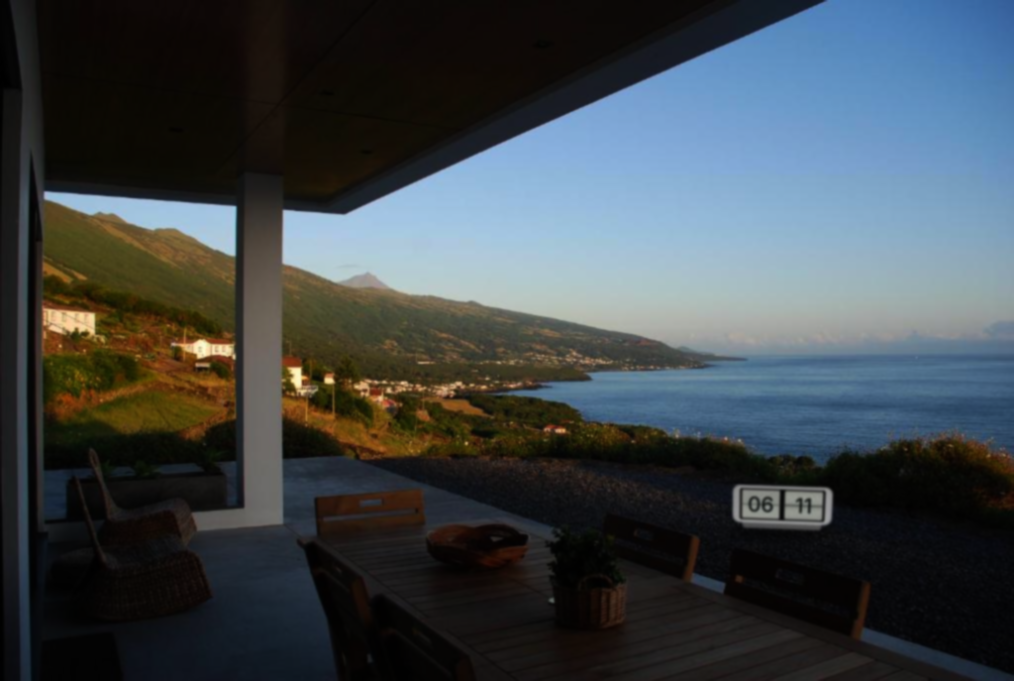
6:11
